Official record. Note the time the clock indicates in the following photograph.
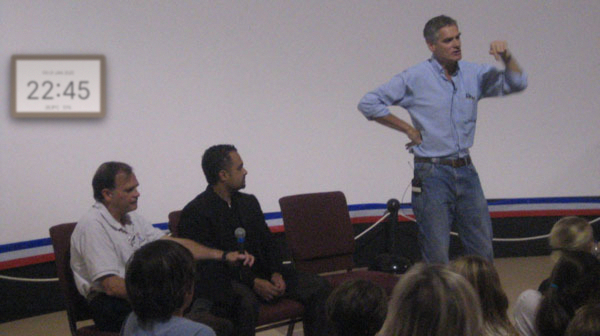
22:45
